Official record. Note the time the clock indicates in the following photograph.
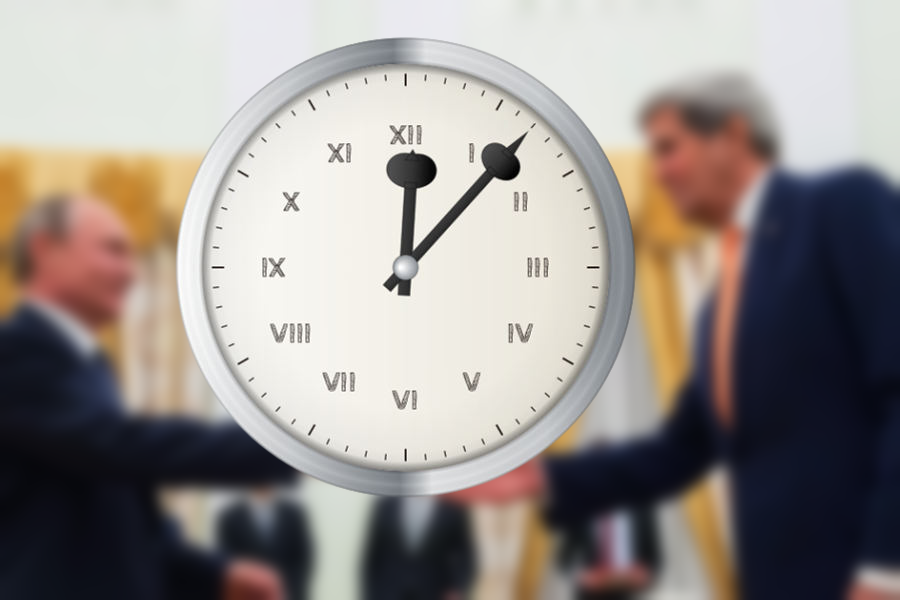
12:07
